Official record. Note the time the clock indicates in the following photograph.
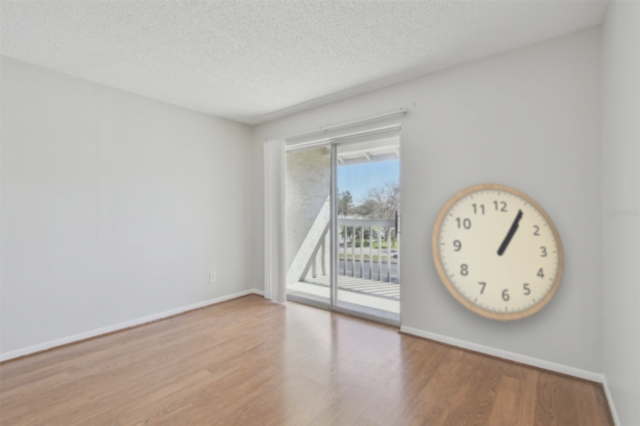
1:05
